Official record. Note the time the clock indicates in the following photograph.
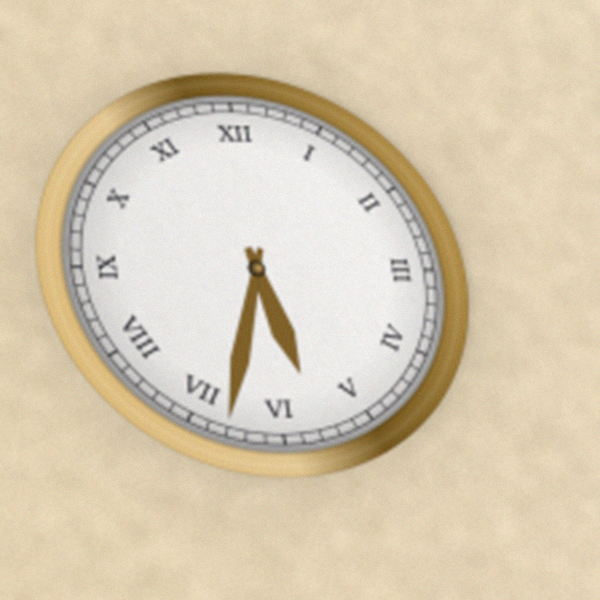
5:33
